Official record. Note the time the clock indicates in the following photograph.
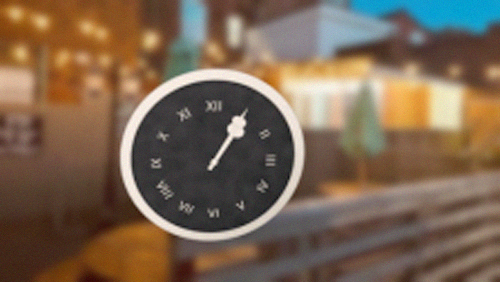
1:05
